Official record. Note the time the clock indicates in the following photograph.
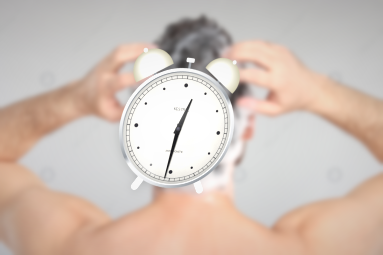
12:31
